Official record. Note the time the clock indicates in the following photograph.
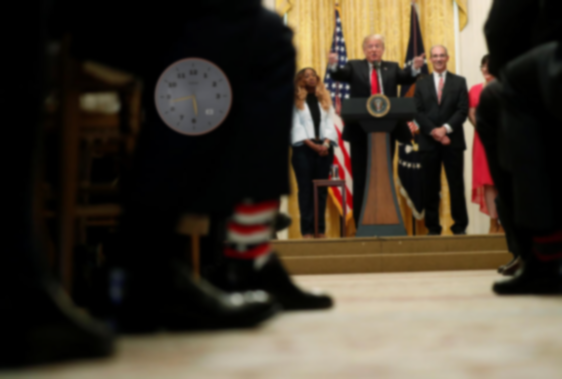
5:43
